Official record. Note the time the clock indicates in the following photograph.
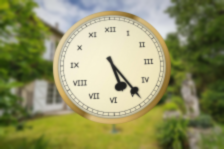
5:24
